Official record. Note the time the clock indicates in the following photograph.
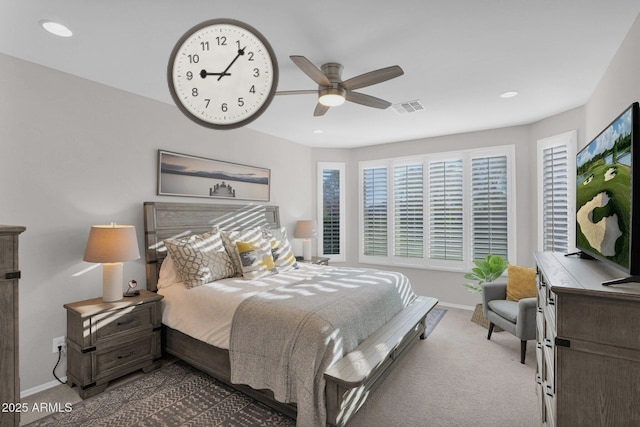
9:07
